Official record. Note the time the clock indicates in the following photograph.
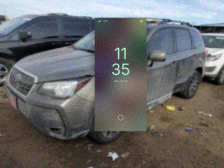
11:35
